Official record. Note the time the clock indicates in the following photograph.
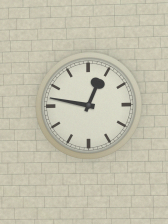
12:47
